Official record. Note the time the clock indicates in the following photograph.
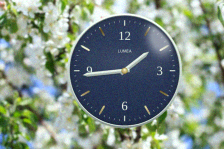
1:44
